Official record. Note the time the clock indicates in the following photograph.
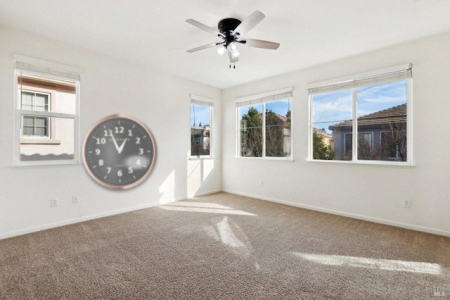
12:56
